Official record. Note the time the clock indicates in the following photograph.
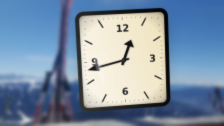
12:43
